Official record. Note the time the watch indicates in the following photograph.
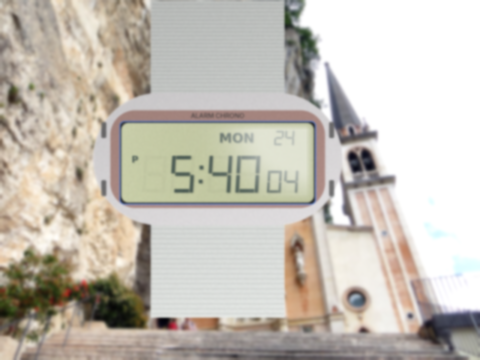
5:40:04
